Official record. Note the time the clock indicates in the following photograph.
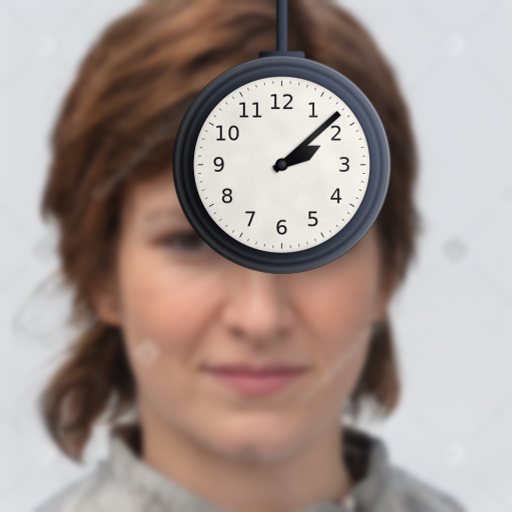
2:08
